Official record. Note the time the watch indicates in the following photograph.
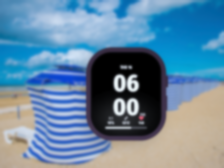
6:00
